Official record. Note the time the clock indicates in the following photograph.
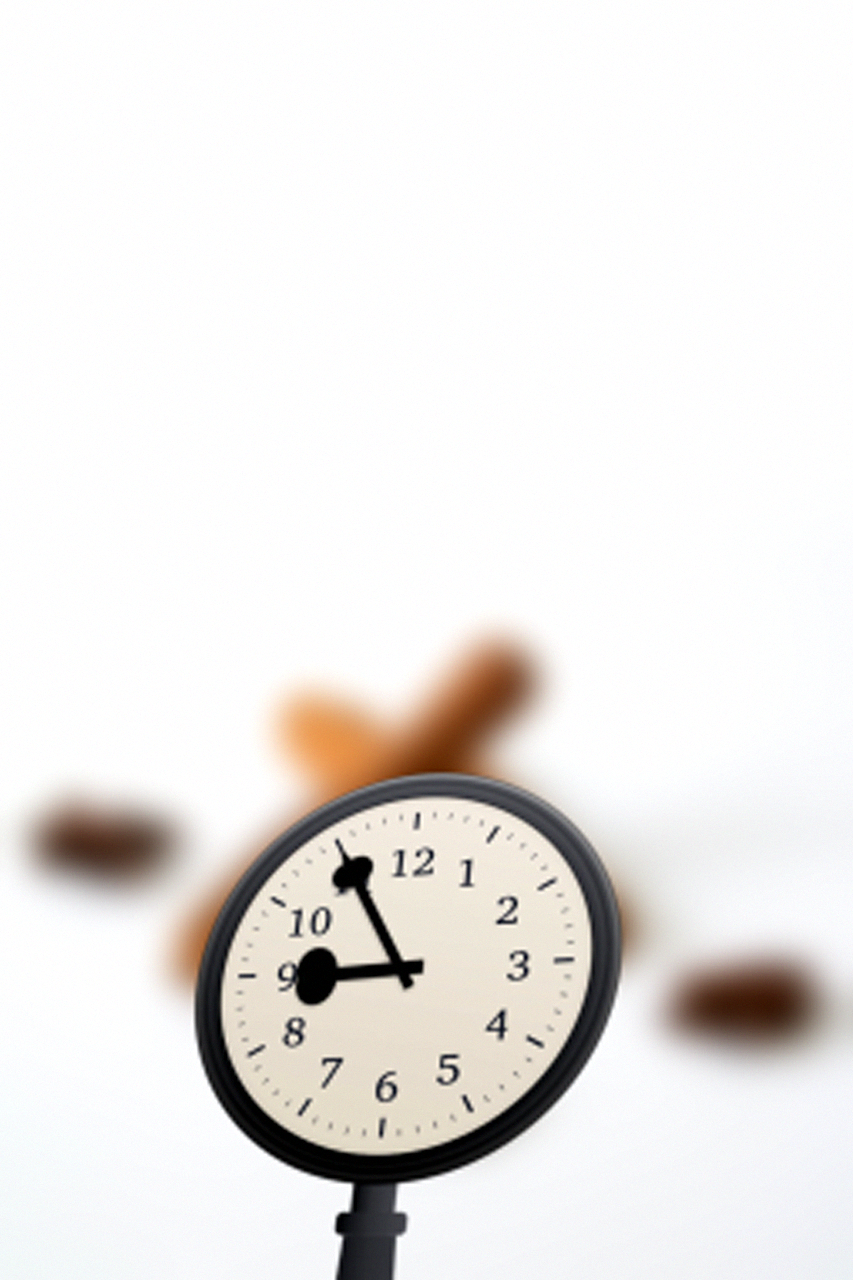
8:55
